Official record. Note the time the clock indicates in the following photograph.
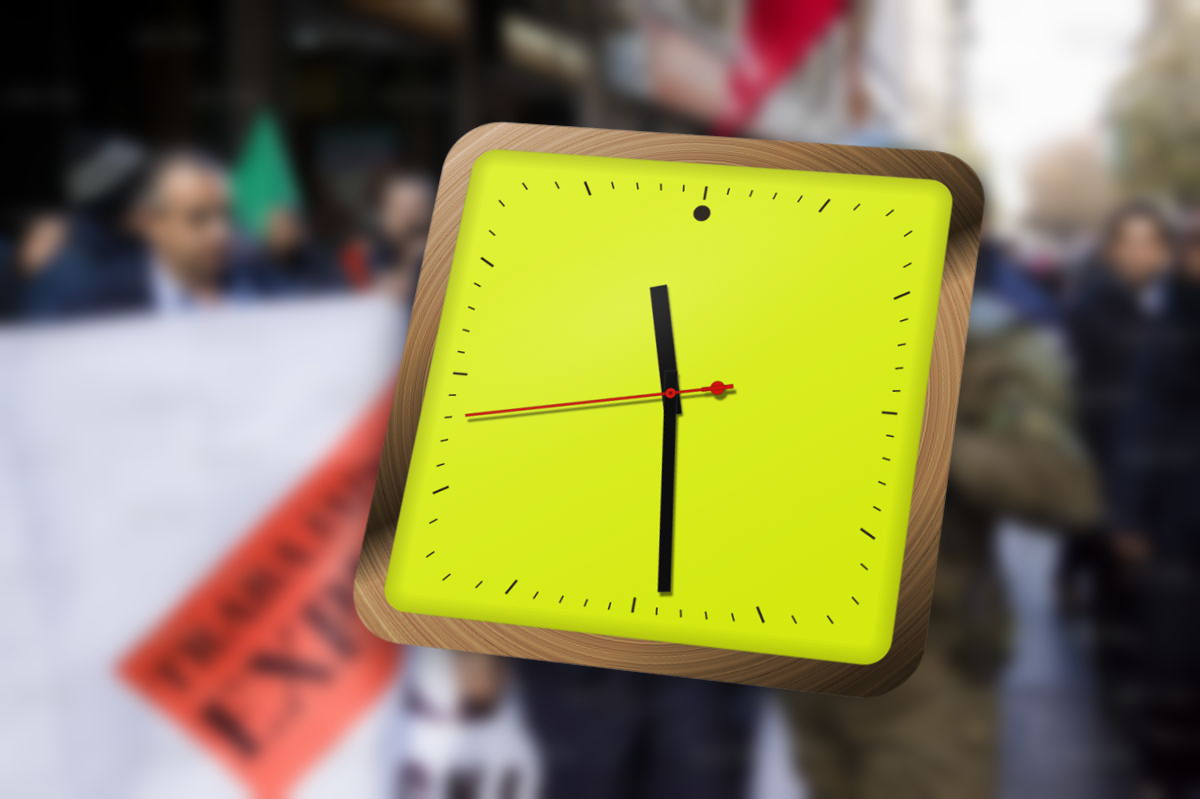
11:28:43
